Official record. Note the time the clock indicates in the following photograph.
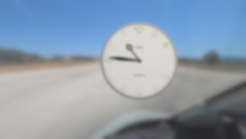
10:46
